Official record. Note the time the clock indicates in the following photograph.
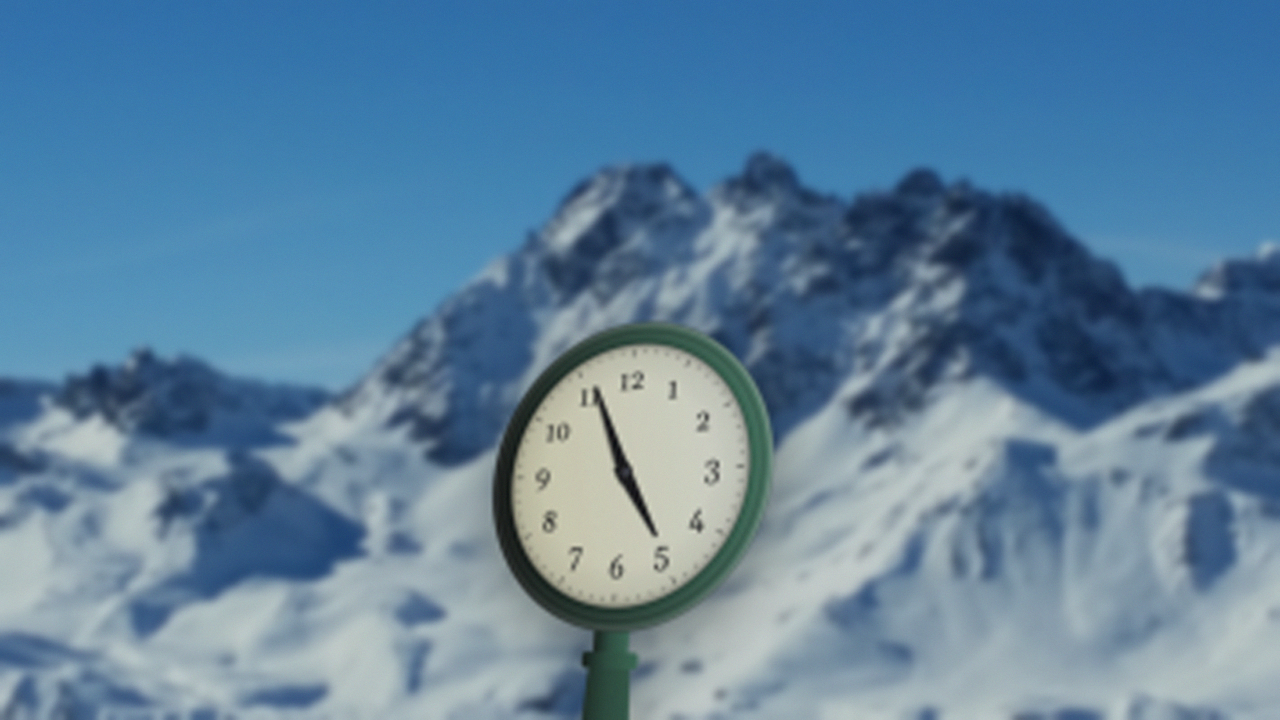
4:56
